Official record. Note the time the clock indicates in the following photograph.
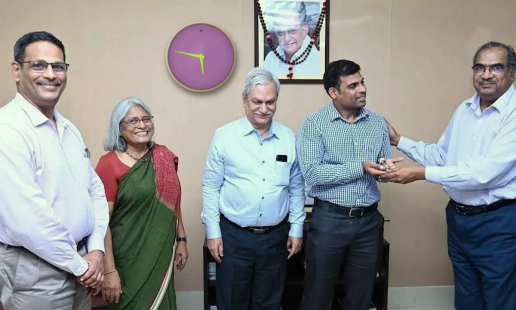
5:47
